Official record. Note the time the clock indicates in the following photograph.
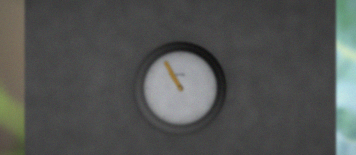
10:55
